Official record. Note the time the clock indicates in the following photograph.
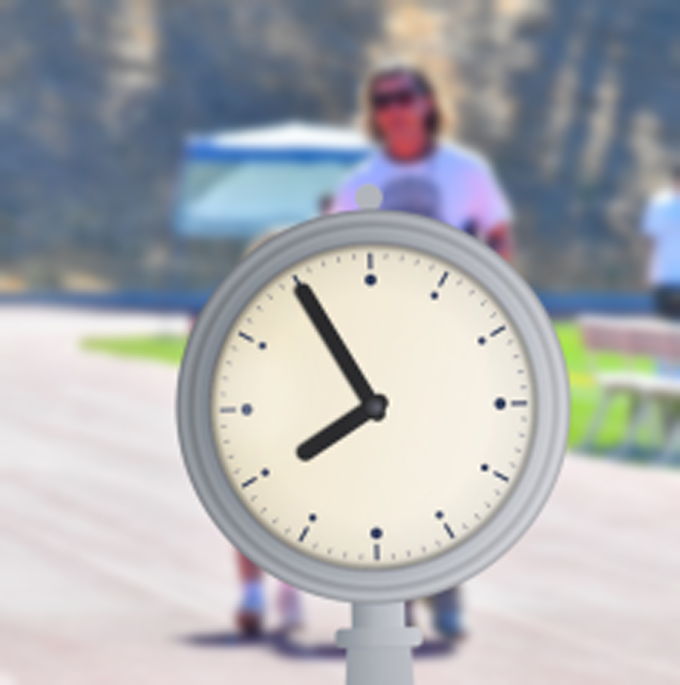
7:55
